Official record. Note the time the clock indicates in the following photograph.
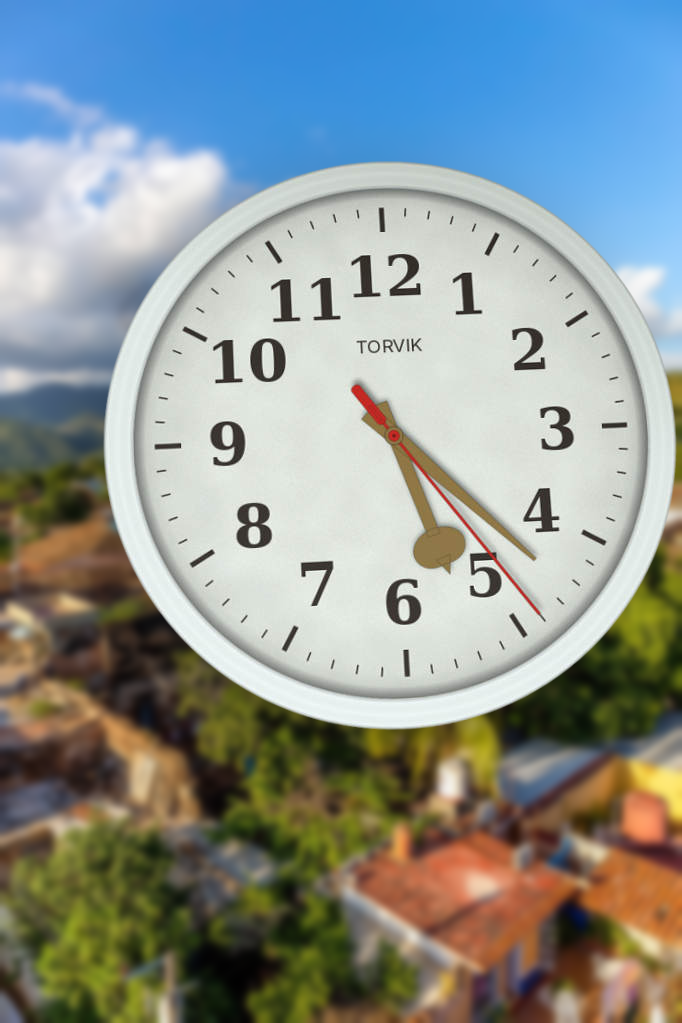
5:22:24
